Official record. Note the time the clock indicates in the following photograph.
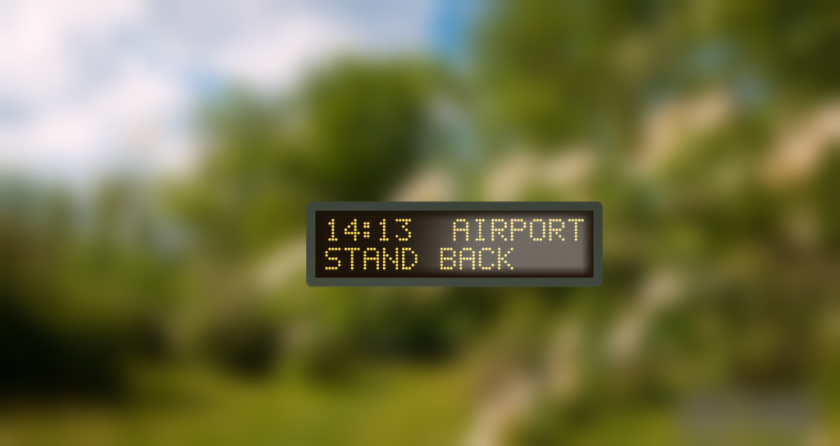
14:13
